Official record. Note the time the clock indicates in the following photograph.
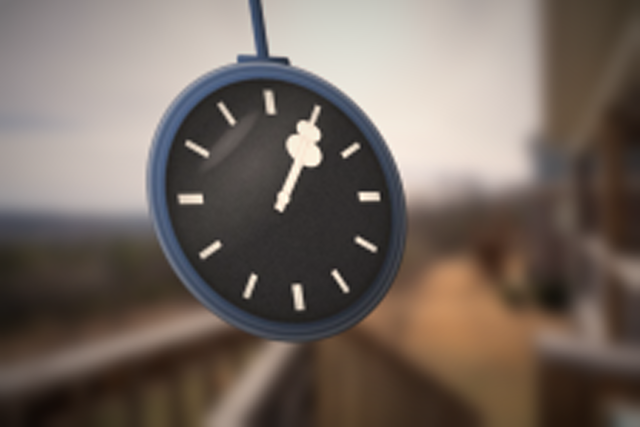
1:05
